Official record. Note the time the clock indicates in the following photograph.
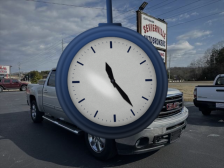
11:24
